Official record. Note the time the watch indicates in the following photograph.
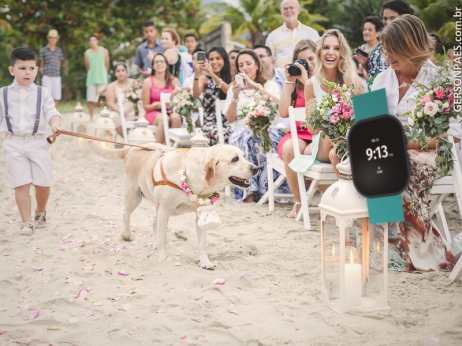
9:13
